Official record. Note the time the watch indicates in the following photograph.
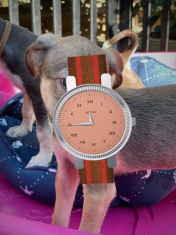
11:45
